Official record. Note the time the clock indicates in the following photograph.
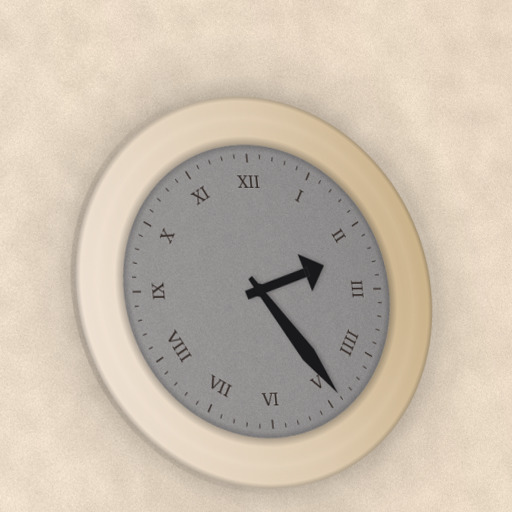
2:24
